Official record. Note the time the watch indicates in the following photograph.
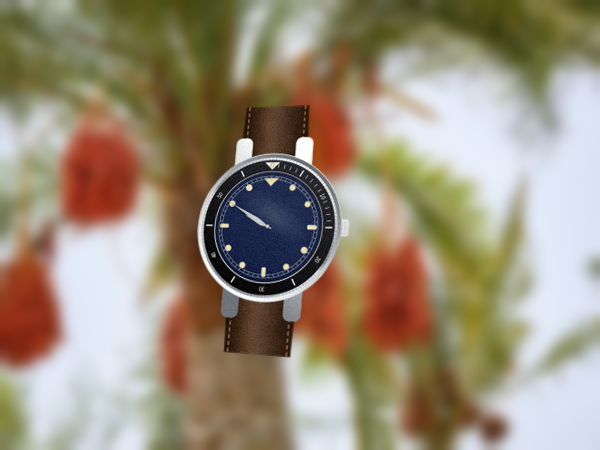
9:50
